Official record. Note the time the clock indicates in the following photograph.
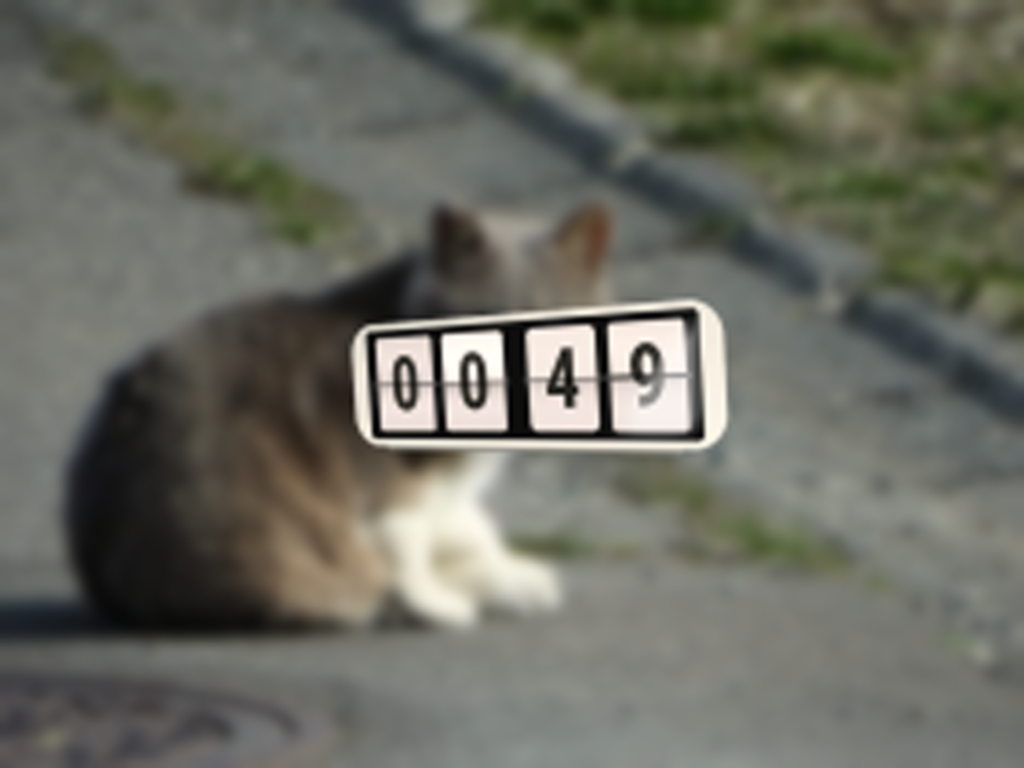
0:49
